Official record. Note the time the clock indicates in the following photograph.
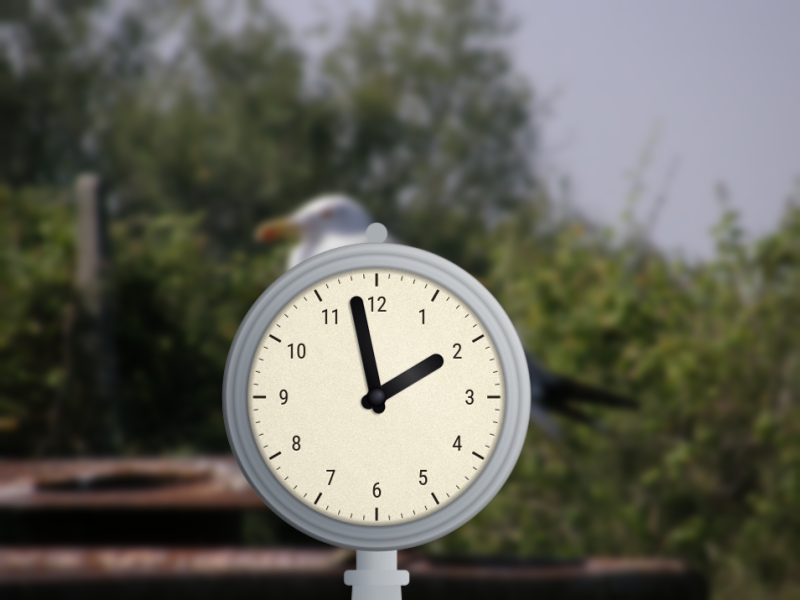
1:58
